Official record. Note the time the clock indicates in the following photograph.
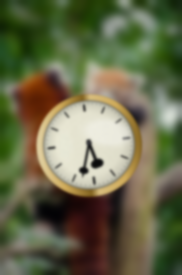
5:33
